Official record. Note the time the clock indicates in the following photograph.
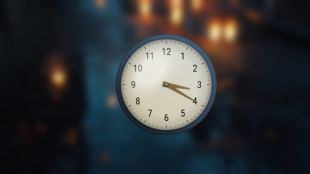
3:20
